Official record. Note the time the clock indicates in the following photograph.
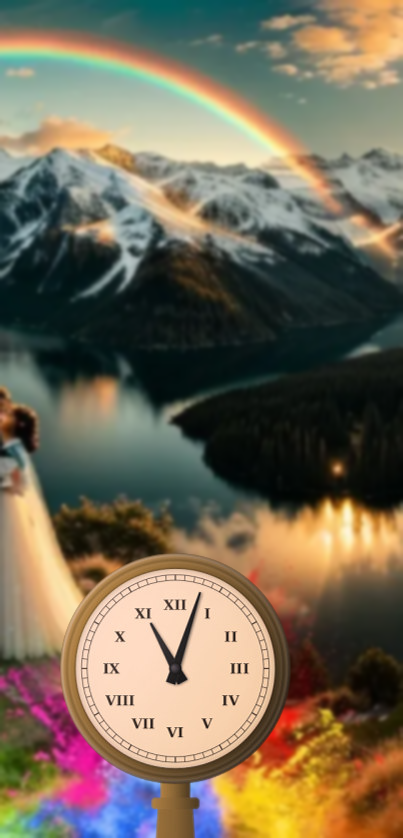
11:03
